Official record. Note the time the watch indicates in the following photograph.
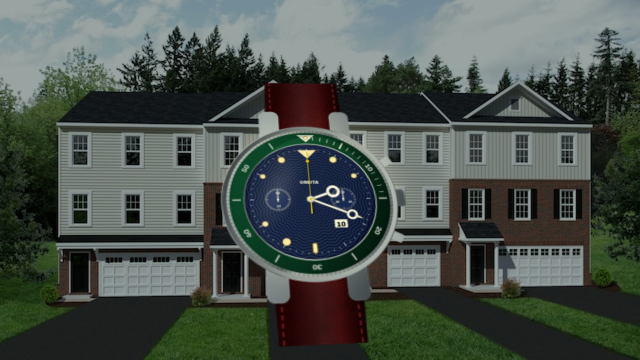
2:19
